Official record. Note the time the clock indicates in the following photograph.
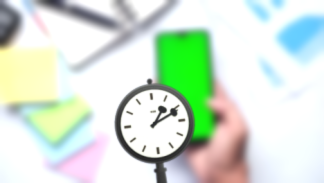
1:11
